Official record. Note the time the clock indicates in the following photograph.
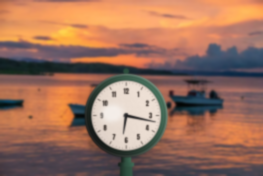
6:17
